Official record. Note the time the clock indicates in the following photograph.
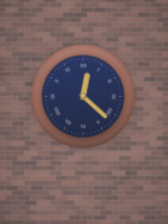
12:22
